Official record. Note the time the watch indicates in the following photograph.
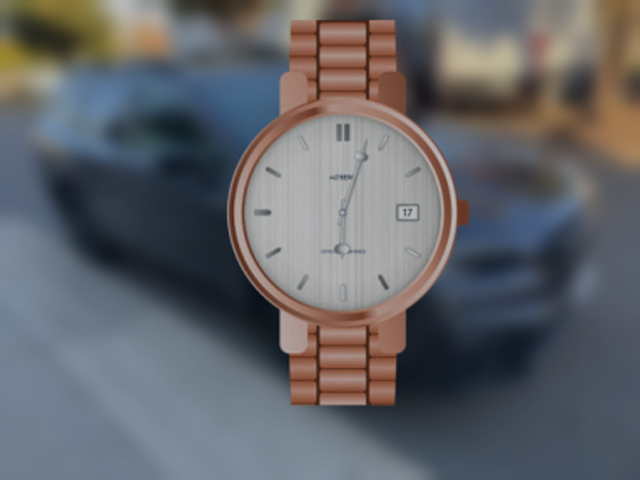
6:03
